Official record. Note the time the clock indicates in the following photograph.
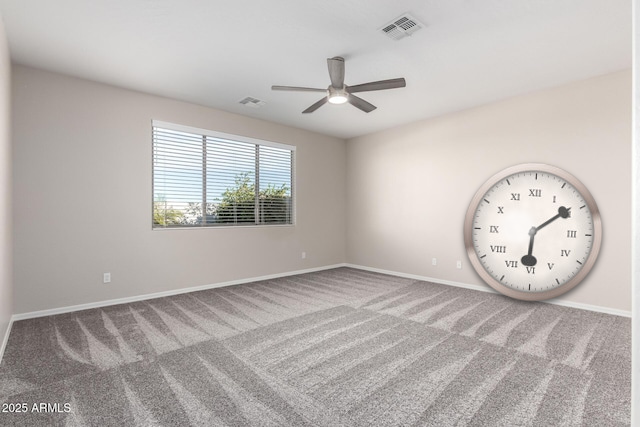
6:09
